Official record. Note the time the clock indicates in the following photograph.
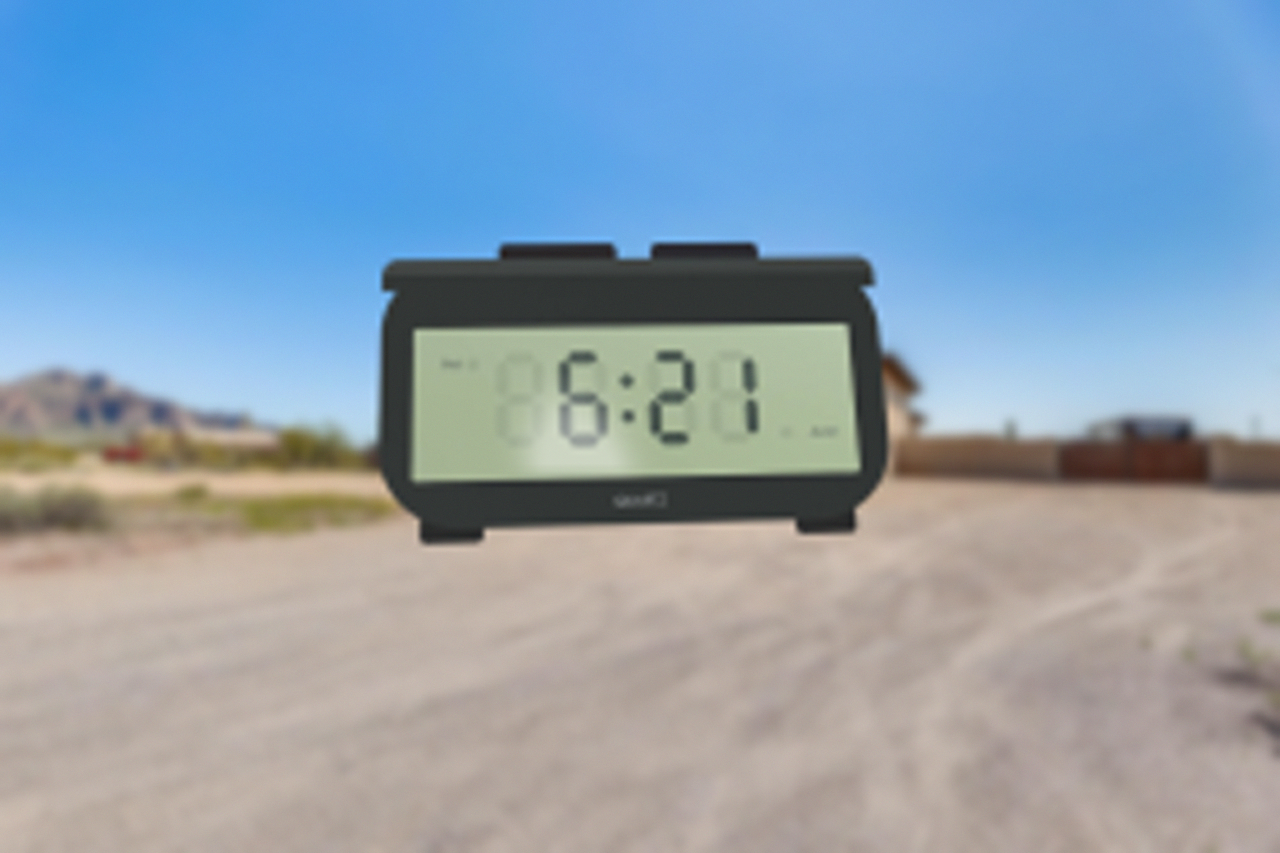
6:21
